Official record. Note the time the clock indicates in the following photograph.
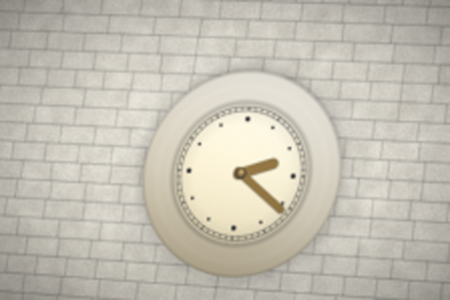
2:21
